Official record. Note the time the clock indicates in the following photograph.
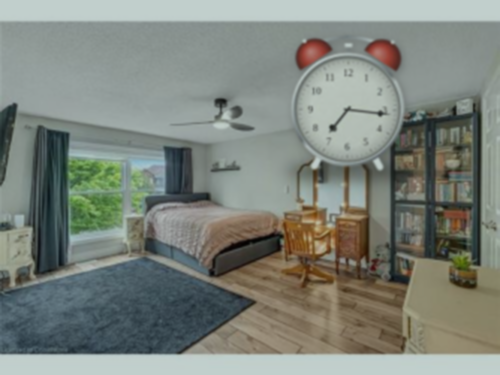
7:16
